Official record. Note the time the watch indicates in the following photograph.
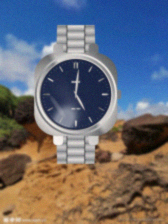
5:01
